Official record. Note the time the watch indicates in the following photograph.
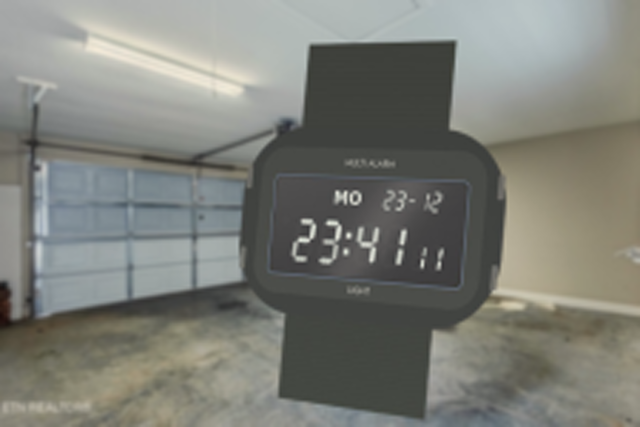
23:41:11
